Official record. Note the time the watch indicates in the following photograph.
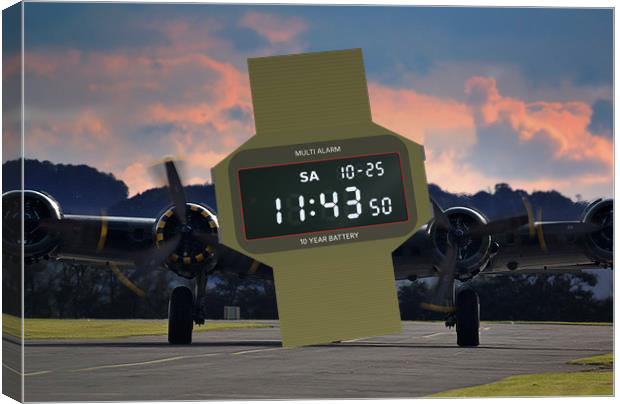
11:43:50
